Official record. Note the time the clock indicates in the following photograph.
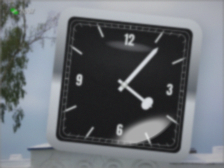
4:06
